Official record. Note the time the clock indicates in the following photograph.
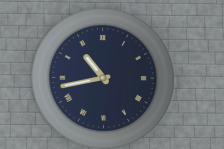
10:43
